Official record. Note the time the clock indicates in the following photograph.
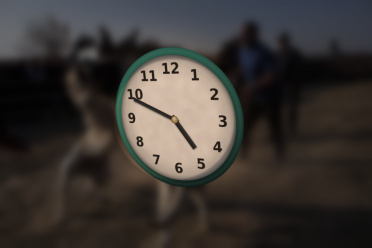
4:49
